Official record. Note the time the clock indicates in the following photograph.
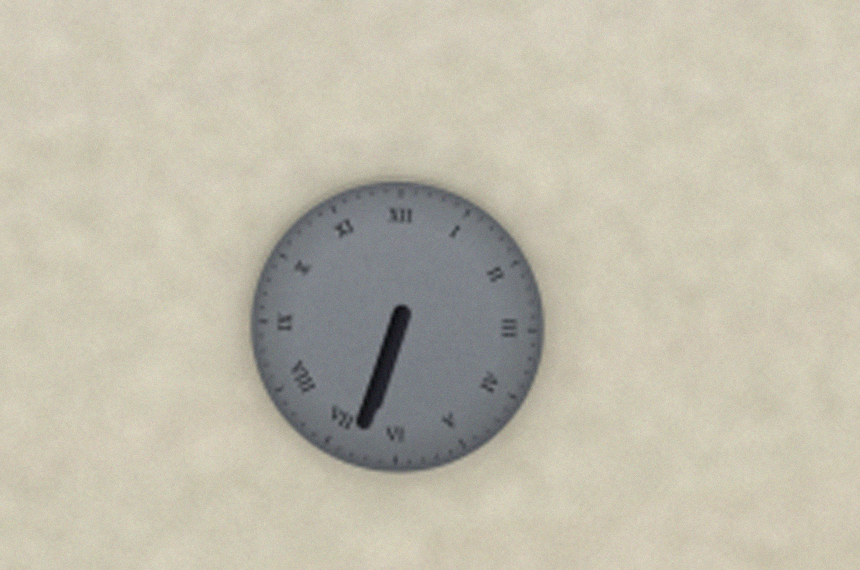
6:33
